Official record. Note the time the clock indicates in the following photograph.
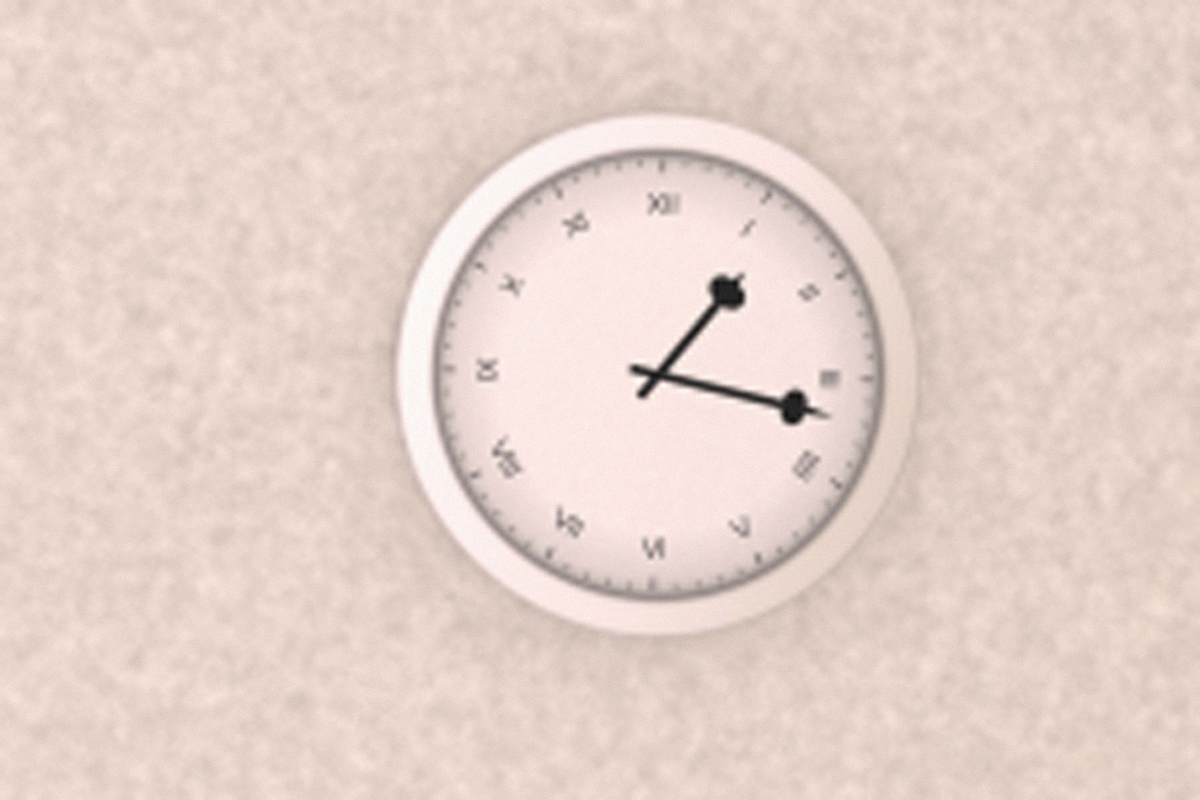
1:17
